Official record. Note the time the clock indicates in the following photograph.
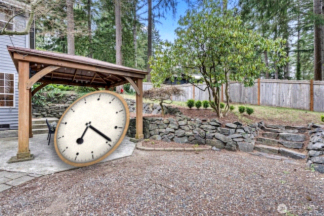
6:19
